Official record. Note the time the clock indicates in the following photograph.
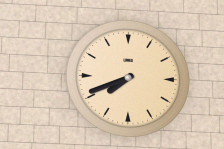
7:41
